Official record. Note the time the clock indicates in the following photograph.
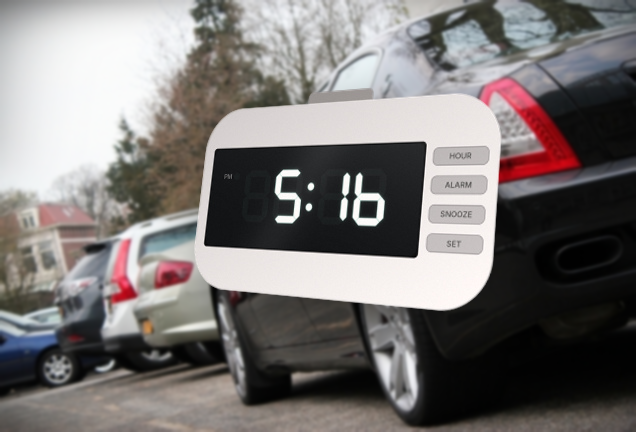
5:16
